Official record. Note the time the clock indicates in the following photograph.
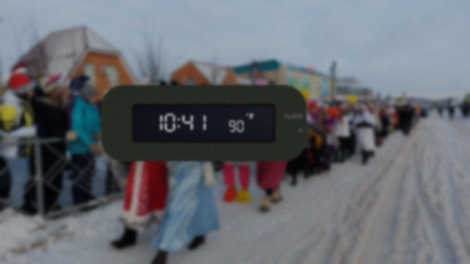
10:41
